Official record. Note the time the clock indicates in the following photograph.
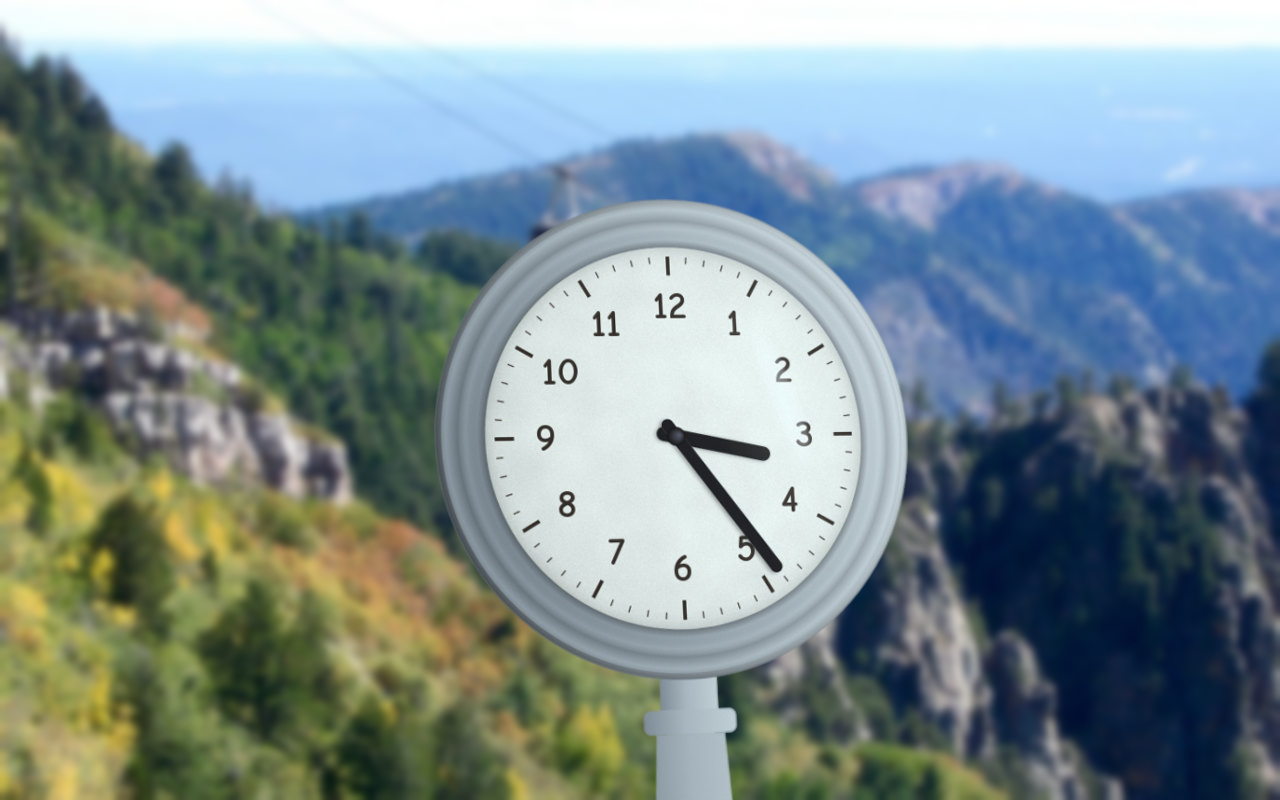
3:24
